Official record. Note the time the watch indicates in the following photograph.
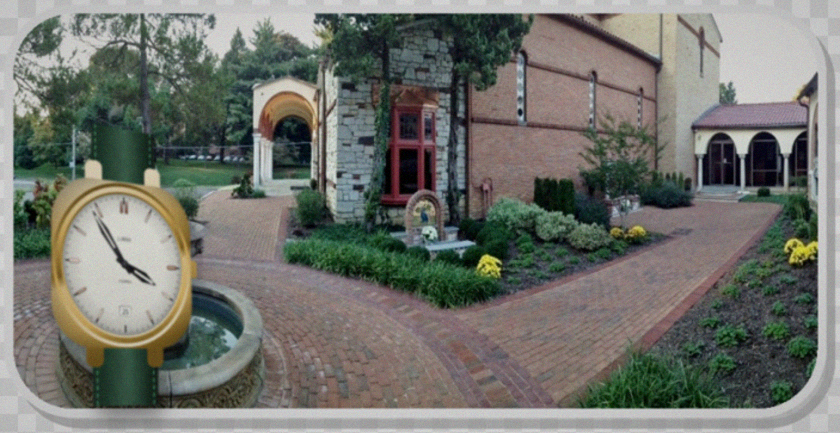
3:54
